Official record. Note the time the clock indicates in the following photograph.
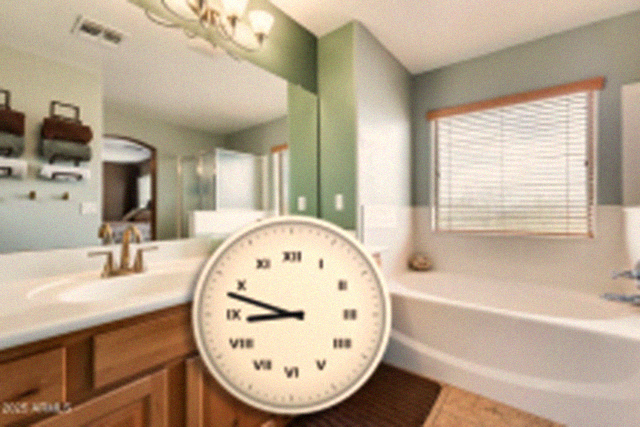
8:48
